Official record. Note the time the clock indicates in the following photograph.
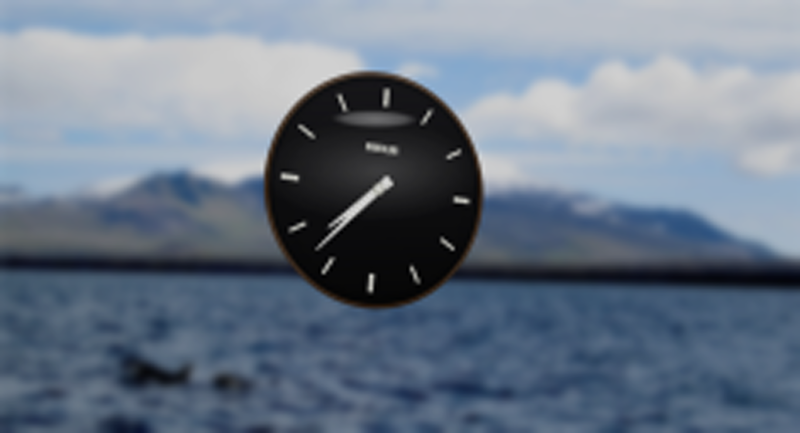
7:37
